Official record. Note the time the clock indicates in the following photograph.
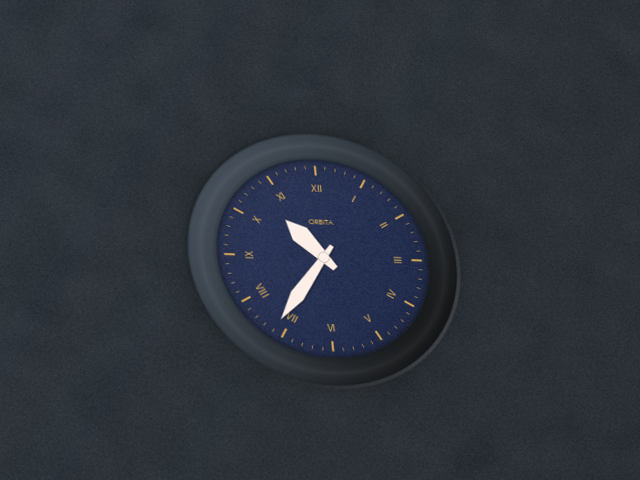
10:36
